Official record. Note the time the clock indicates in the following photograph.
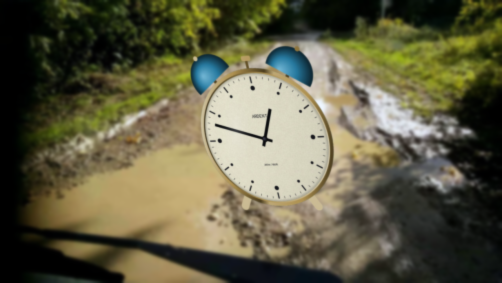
12:48
